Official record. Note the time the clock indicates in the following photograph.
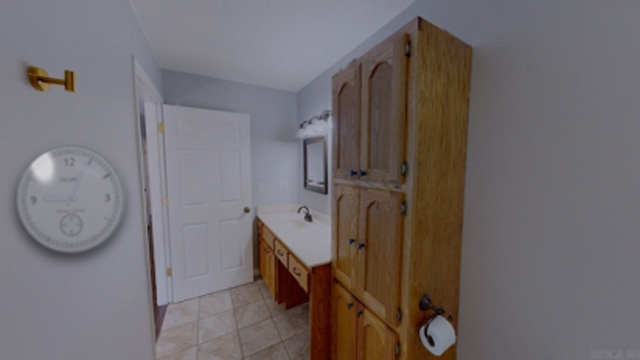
9:04
